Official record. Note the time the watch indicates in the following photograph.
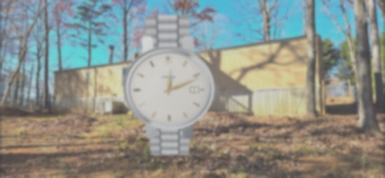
12:11
